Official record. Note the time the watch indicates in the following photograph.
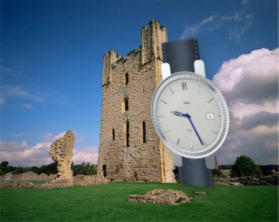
9:26
